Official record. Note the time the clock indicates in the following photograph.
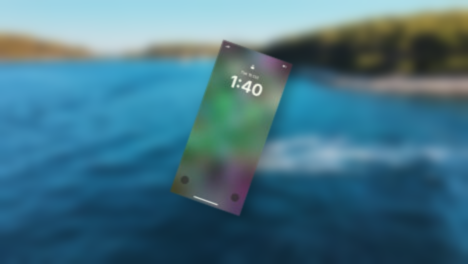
1:40
